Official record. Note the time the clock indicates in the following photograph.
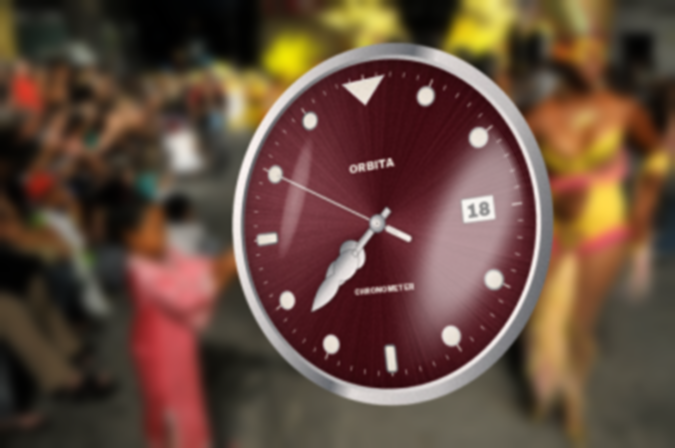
7:37:50
